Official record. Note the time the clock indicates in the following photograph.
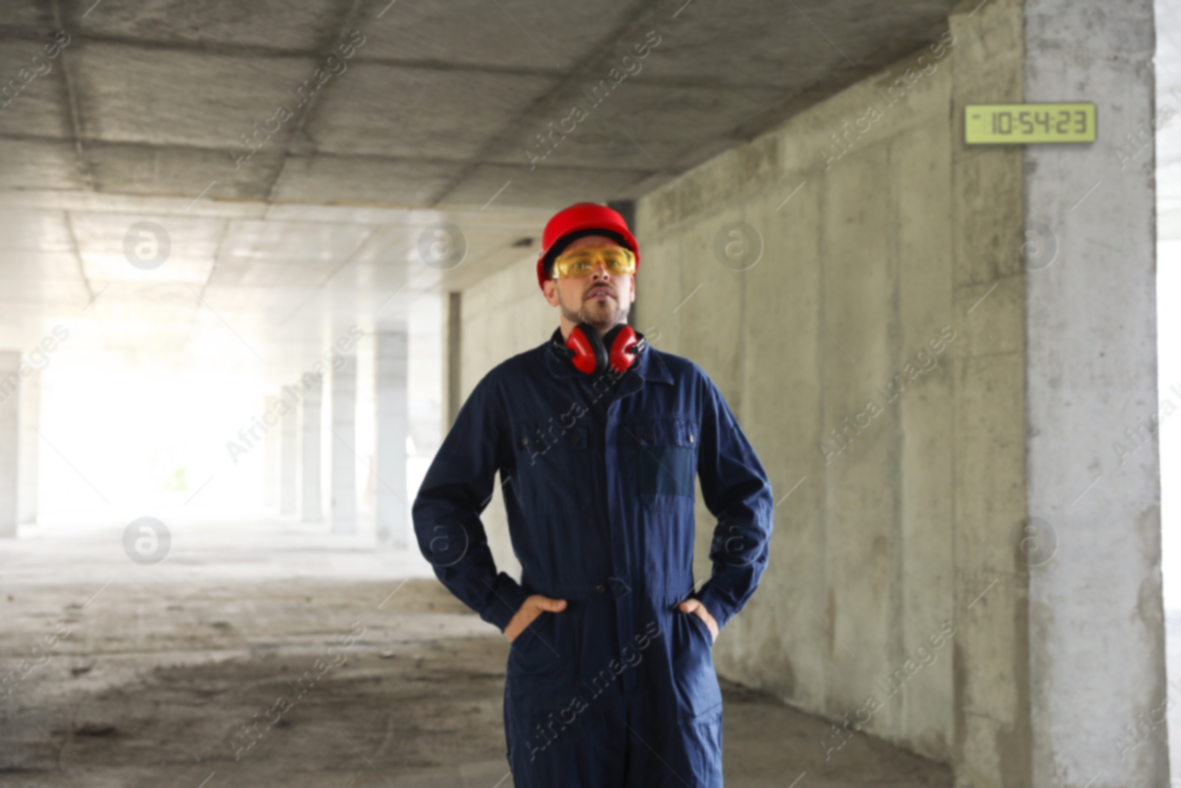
10:54:23
